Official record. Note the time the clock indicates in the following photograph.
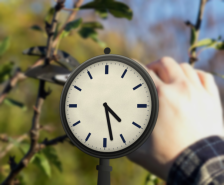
4:28
